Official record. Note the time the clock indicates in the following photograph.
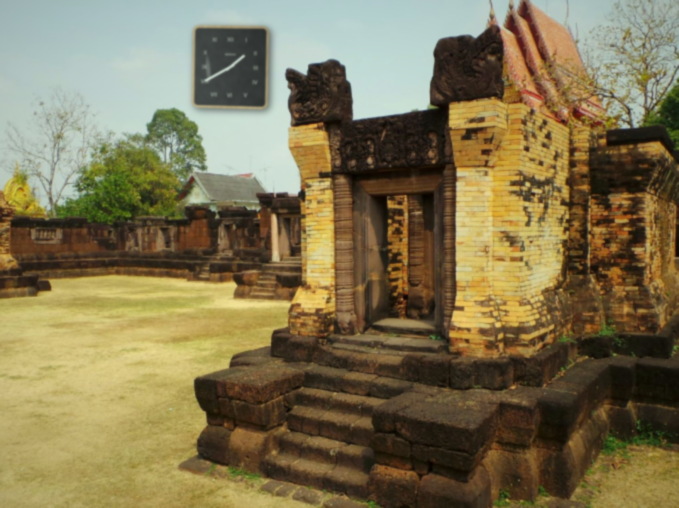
1:40
